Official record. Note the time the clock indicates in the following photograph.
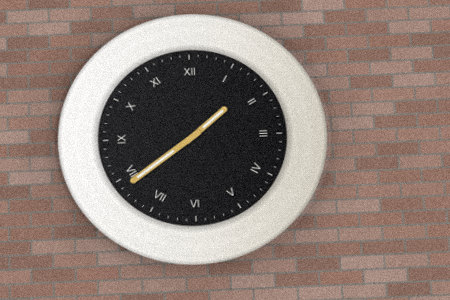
1:39
